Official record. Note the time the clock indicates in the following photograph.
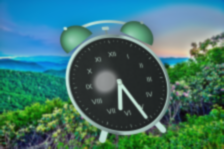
6:26
